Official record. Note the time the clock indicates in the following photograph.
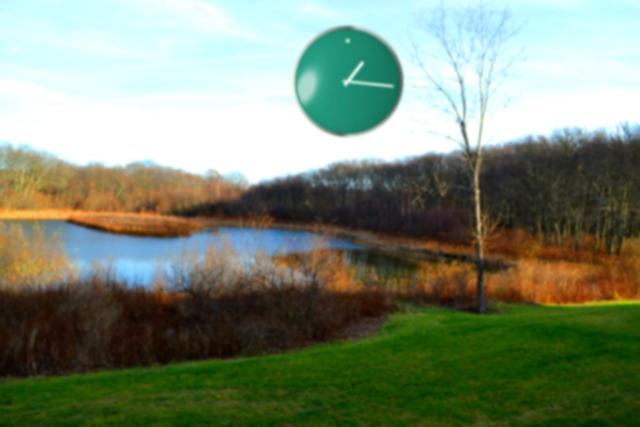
1:16
